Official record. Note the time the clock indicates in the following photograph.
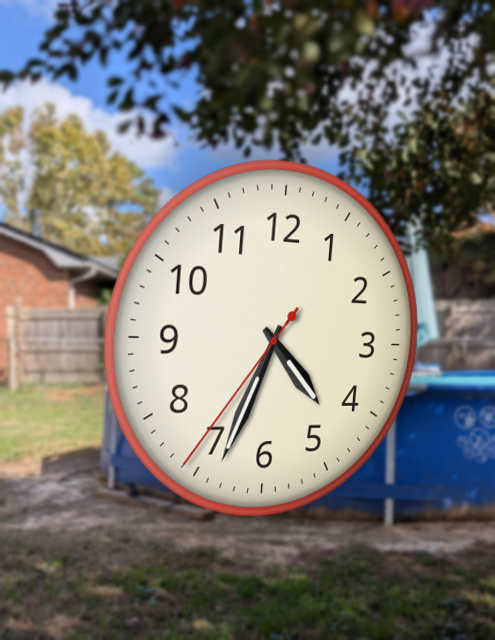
4:33:36
